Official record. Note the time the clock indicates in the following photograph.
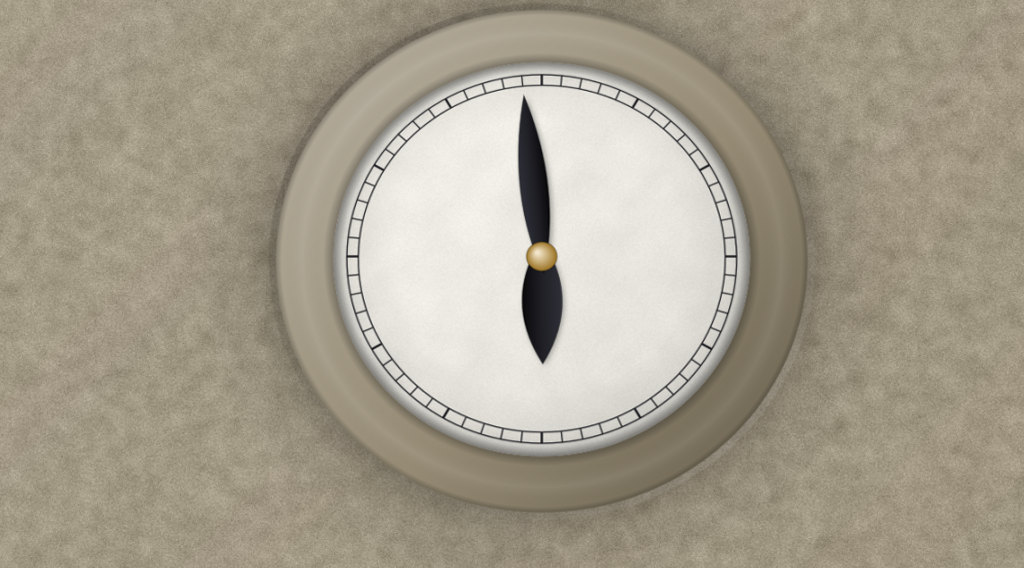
5:59
